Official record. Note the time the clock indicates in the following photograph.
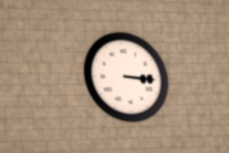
3:16
